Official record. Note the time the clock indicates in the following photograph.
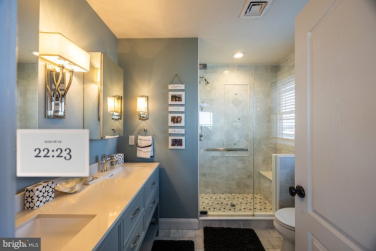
22:23
